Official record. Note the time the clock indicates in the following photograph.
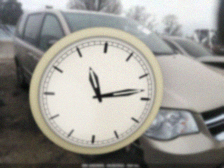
11:13
